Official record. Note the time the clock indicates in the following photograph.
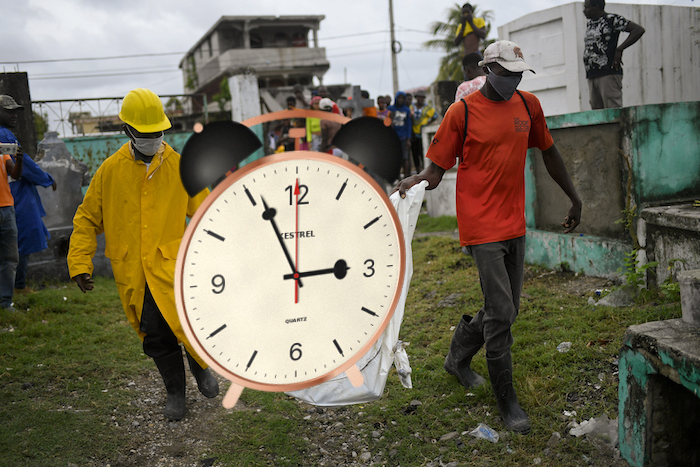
2:56:00
